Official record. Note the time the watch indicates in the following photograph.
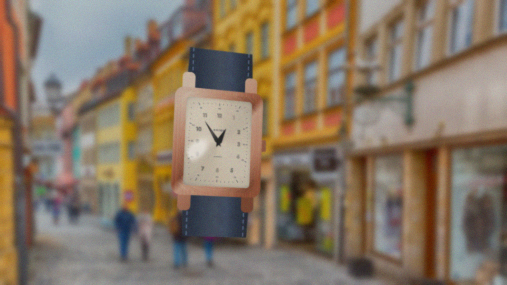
12:54
